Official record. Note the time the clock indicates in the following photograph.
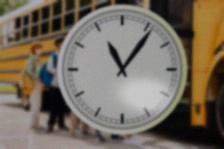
11:06
